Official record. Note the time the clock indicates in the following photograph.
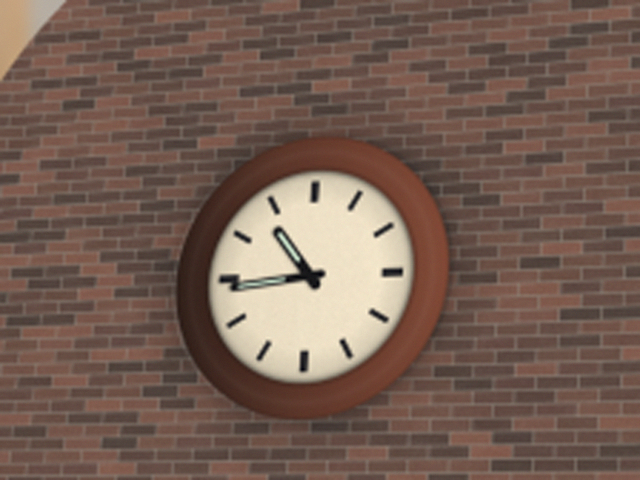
10:44
